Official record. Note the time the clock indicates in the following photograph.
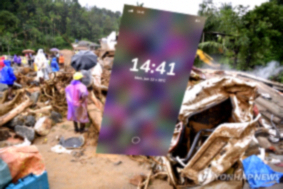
14:41
